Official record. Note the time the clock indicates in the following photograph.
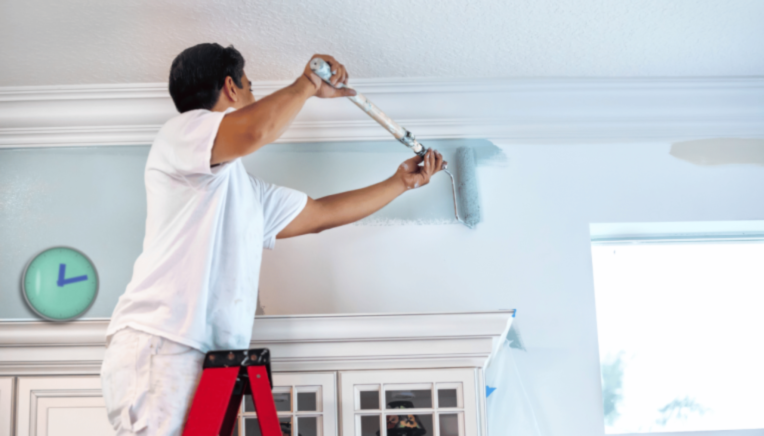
12:13
